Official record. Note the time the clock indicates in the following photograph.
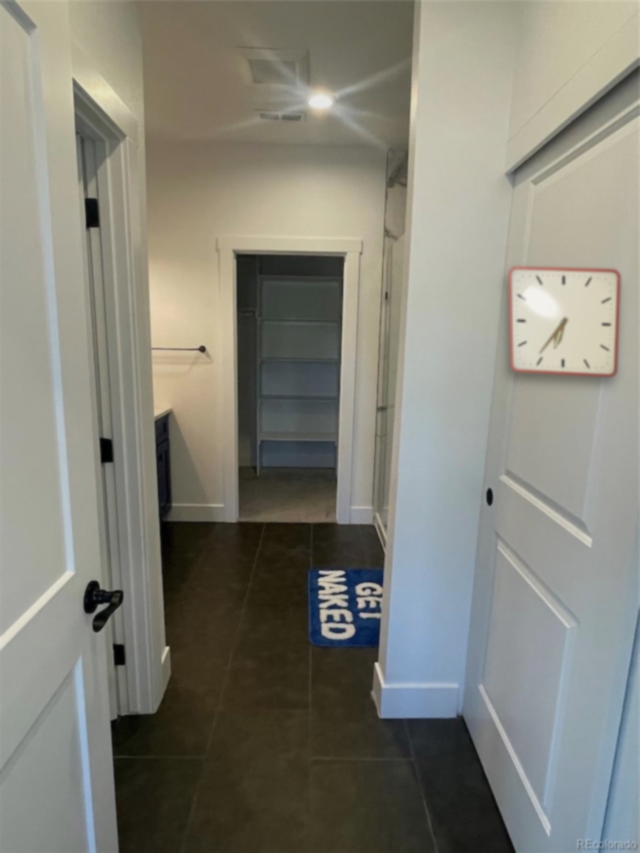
6:36
